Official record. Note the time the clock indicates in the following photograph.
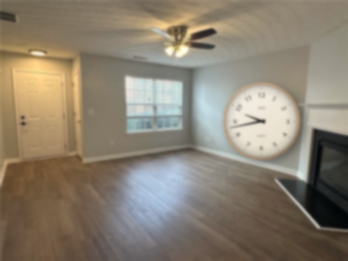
9:43
